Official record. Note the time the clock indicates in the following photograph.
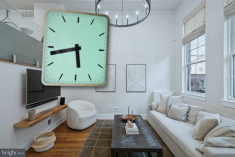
5:43
